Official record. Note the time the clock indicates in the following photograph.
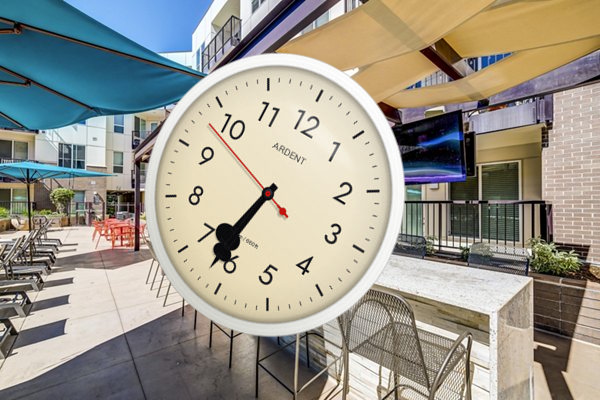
6:31:48
